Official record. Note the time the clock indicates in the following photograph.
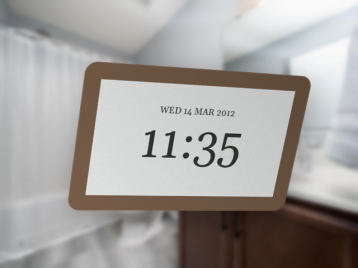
11:35
